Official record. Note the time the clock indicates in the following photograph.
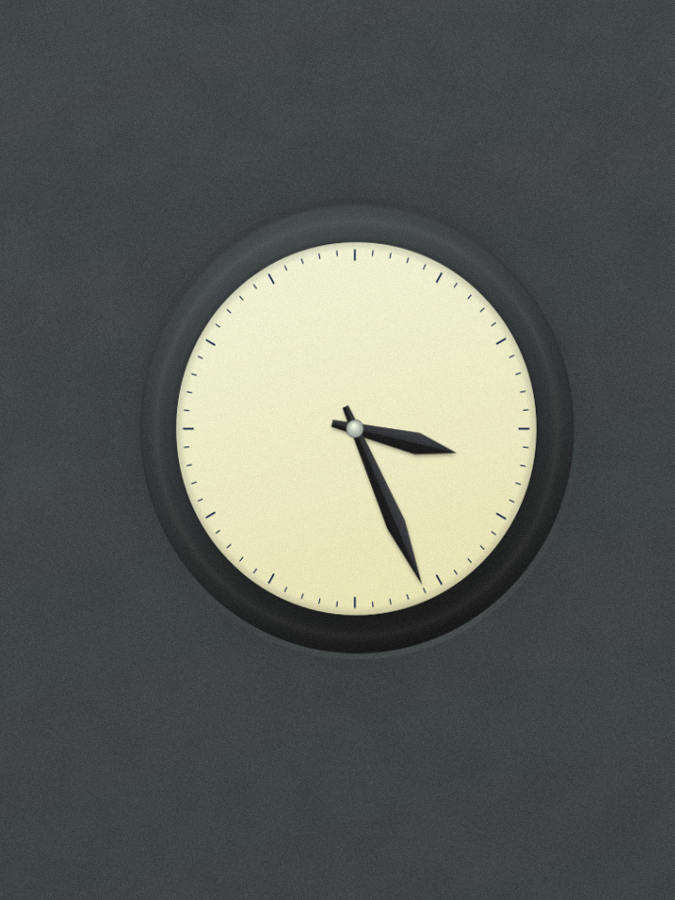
3:26
